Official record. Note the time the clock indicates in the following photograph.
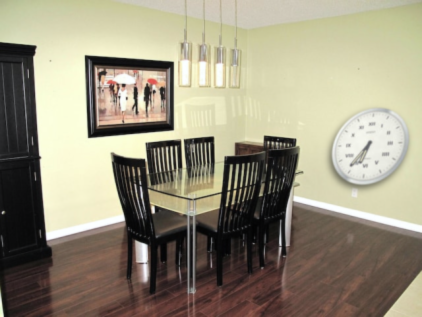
6:36
